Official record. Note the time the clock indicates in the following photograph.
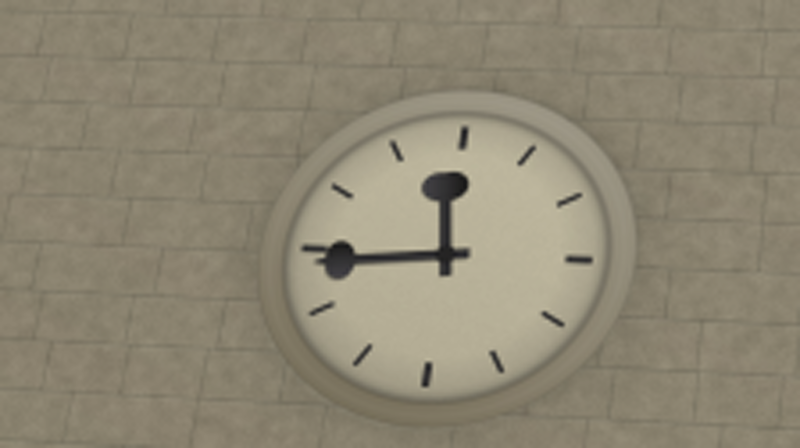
11:44
